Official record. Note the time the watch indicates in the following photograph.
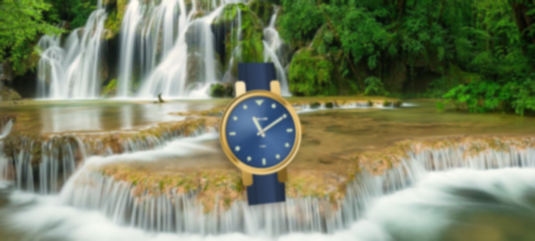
11:10
